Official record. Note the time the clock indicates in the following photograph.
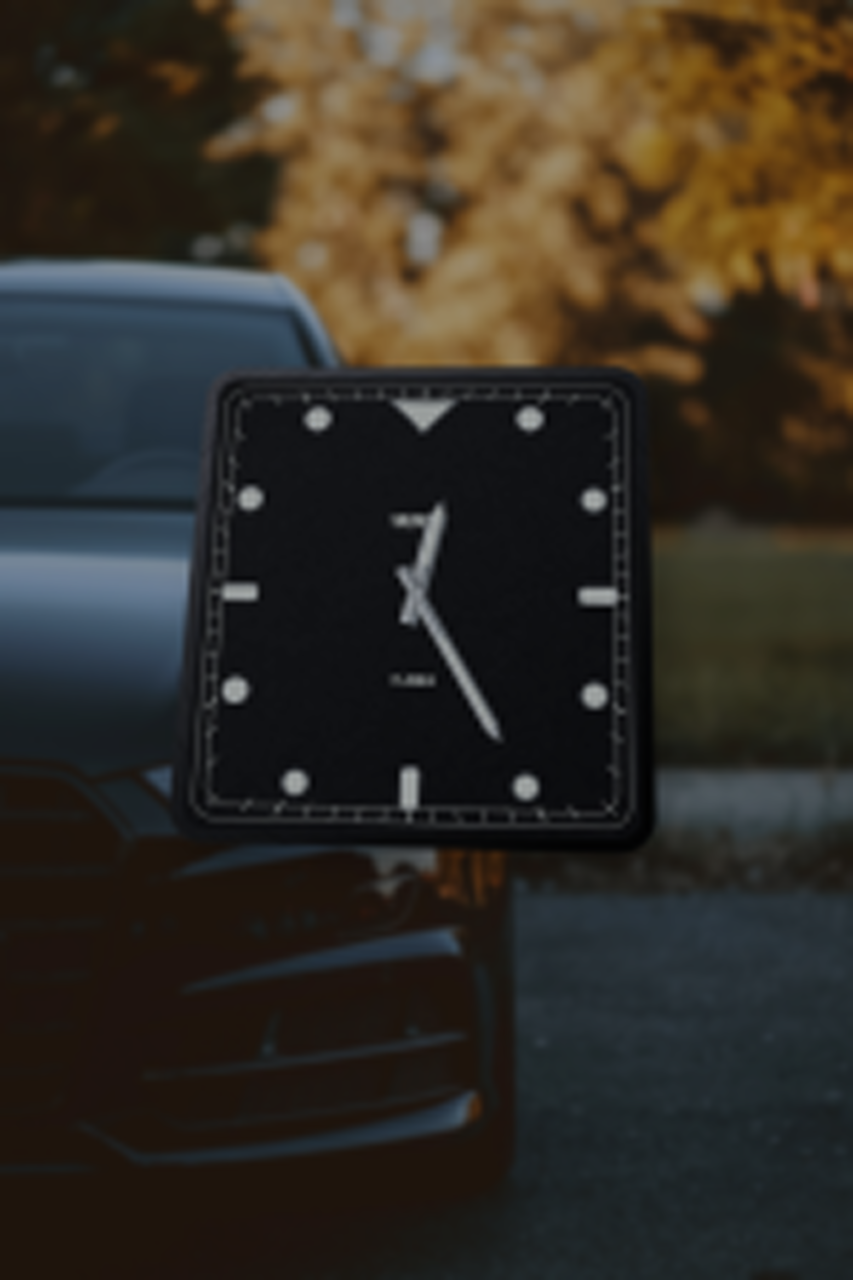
12:25
